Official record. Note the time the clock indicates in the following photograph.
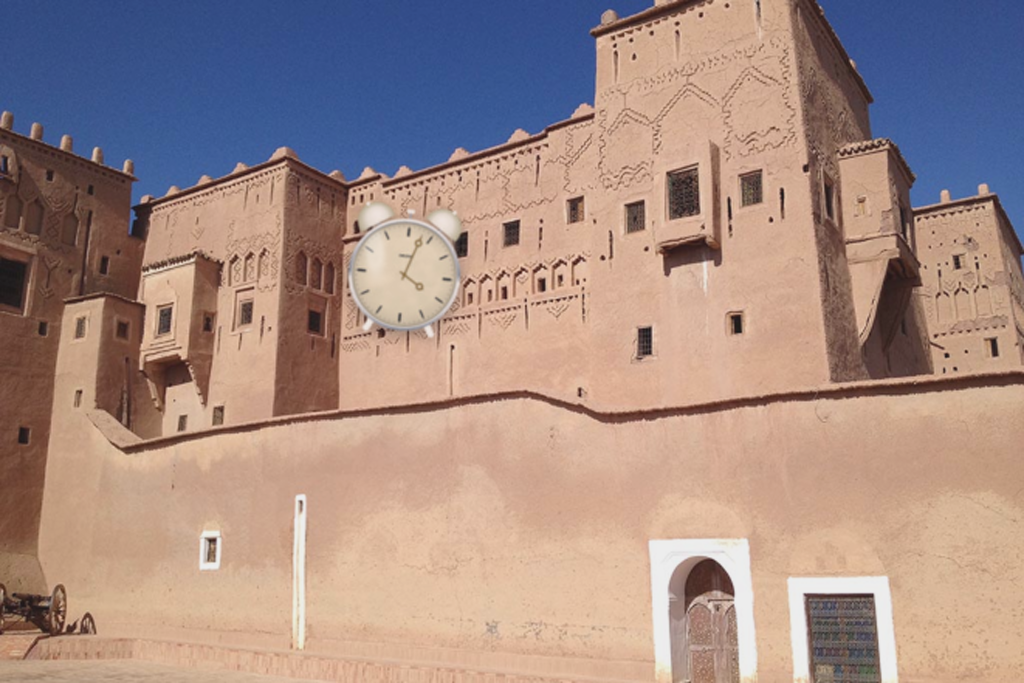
4:03
